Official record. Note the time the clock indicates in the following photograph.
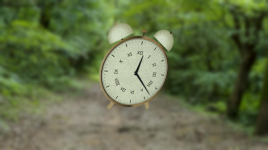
12:23
